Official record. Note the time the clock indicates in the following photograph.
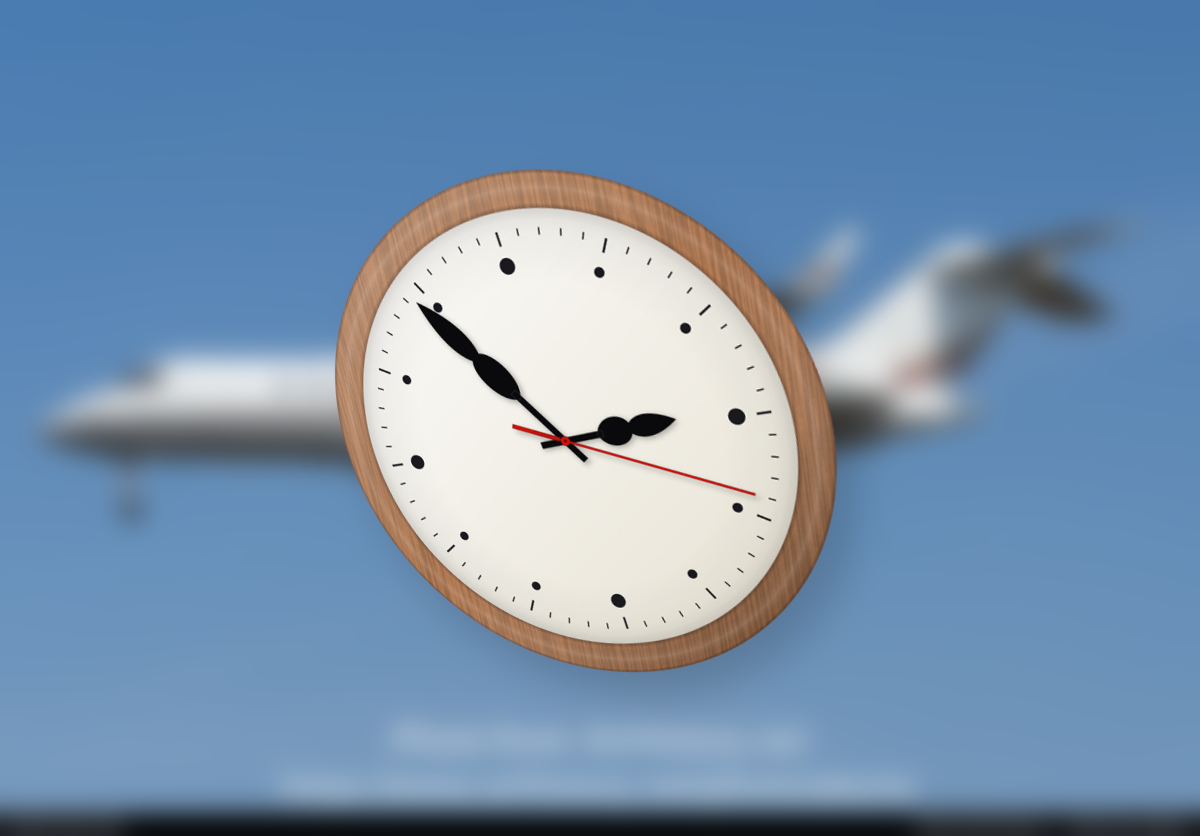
2:54:19
